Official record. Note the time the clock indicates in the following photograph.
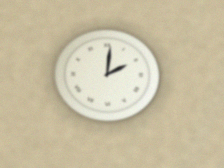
2:01
